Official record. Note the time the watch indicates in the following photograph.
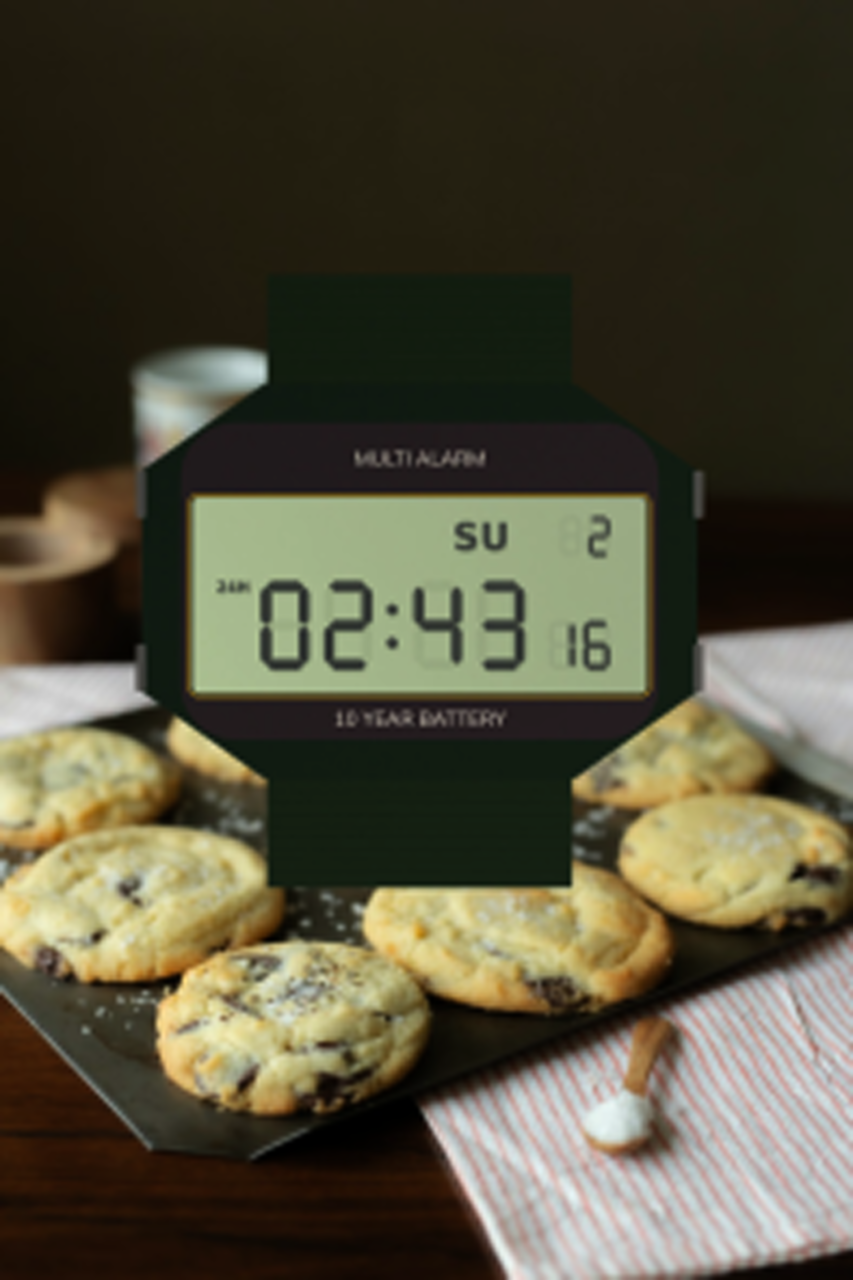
2:43:16
